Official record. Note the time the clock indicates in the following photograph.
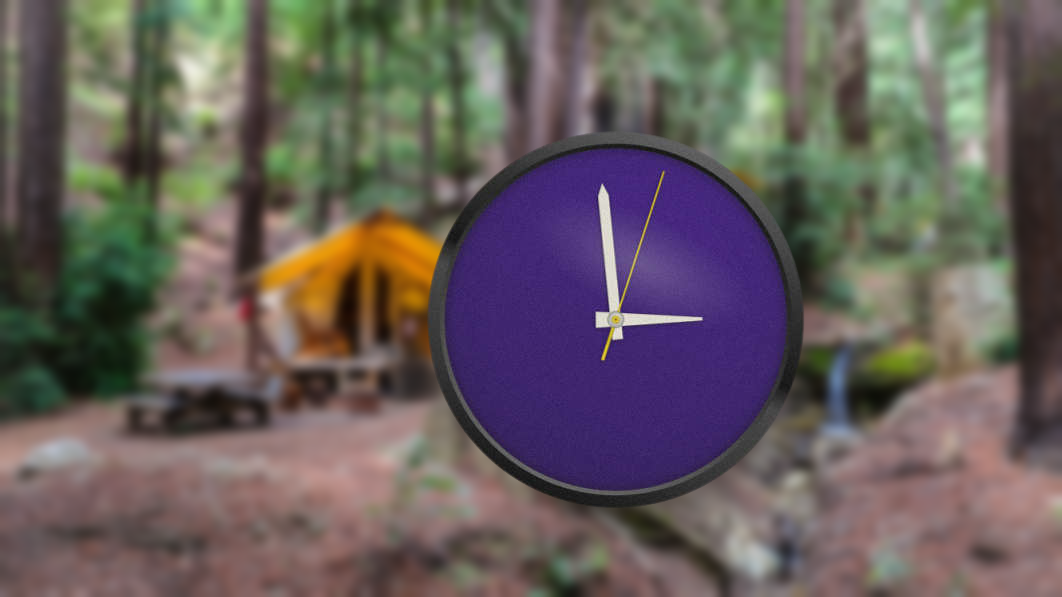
2:59:03
